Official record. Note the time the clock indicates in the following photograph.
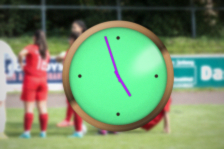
4:57
